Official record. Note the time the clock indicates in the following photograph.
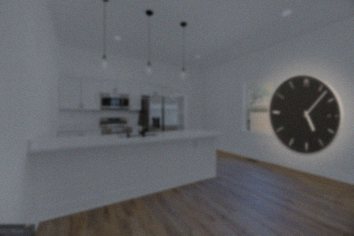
5:07
